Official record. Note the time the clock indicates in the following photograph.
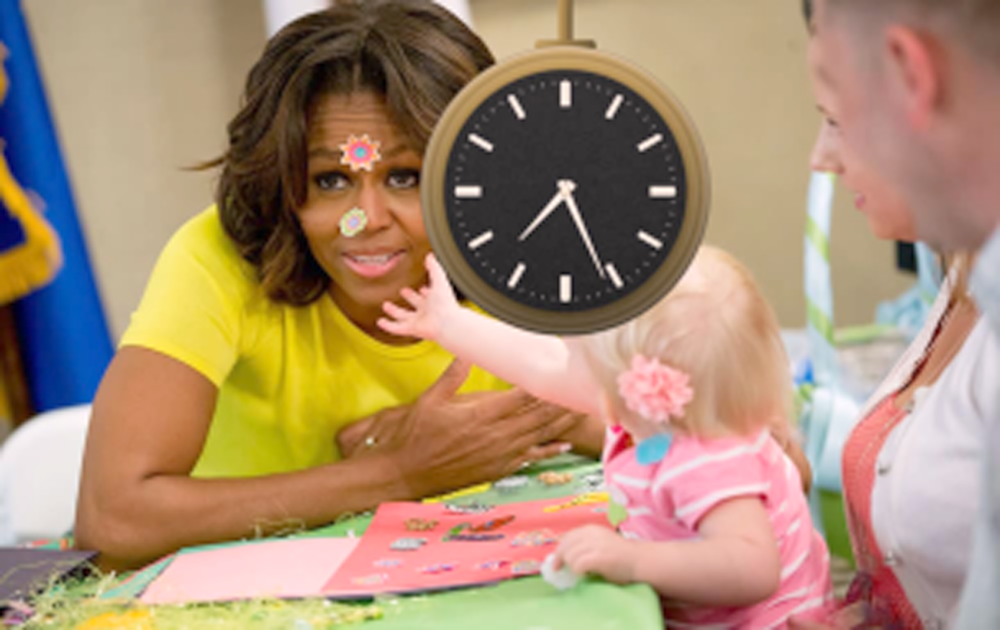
7:26
